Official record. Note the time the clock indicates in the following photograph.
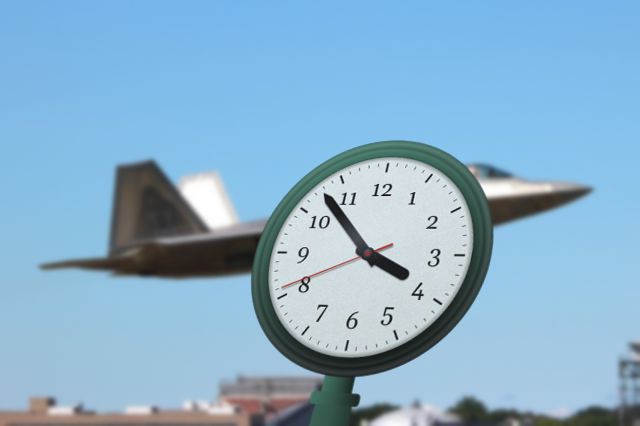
3:52:41
